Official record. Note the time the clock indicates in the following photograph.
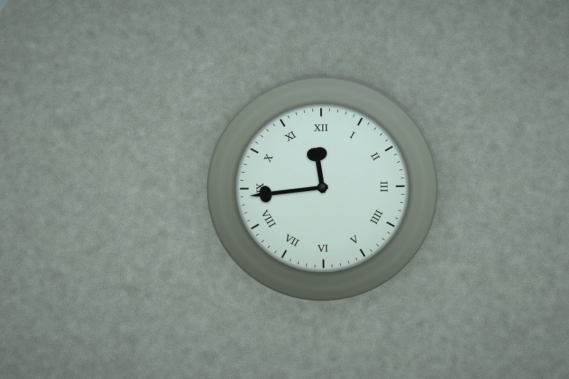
11:44
